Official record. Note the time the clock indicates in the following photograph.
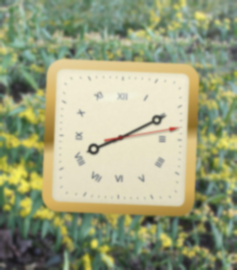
8:10:13
